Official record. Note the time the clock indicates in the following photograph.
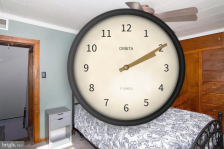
2:10
